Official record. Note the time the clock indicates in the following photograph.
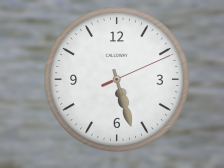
5:27:11
